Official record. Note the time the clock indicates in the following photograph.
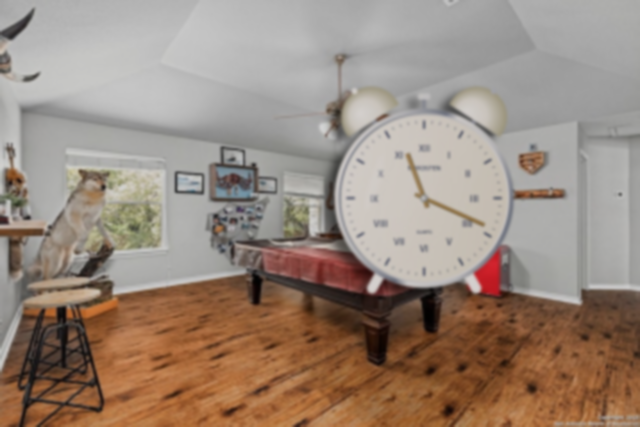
11:19
